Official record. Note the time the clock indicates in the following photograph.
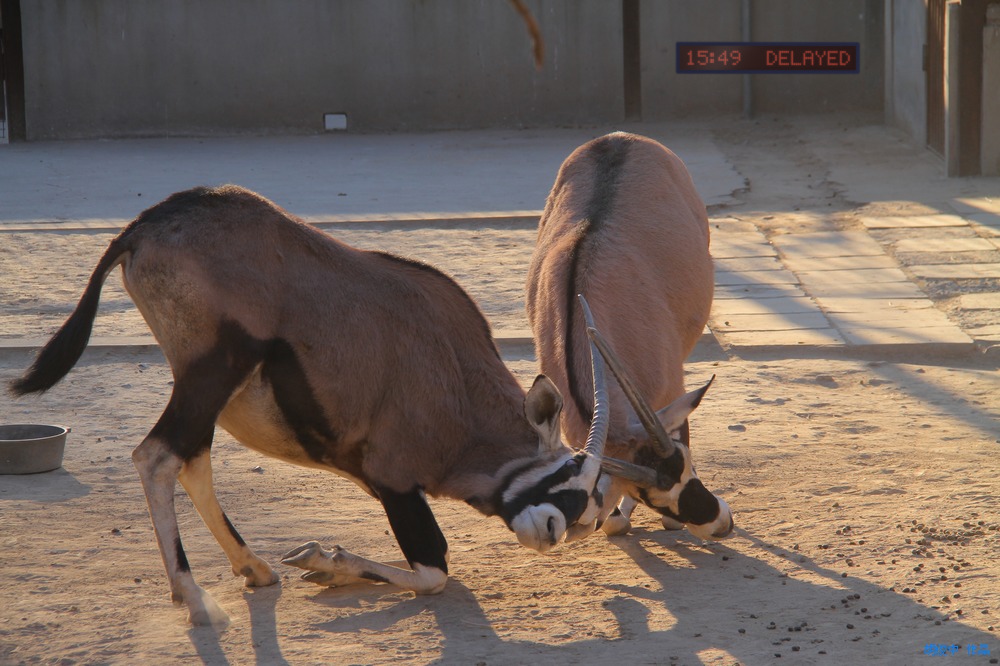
15:49
